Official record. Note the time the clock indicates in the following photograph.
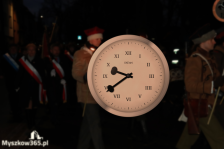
9:39
